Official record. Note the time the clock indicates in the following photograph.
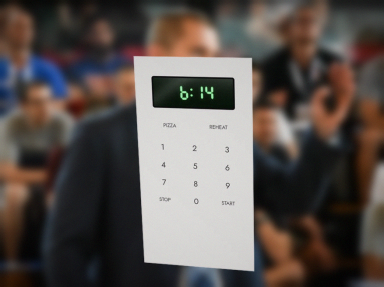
6:14
